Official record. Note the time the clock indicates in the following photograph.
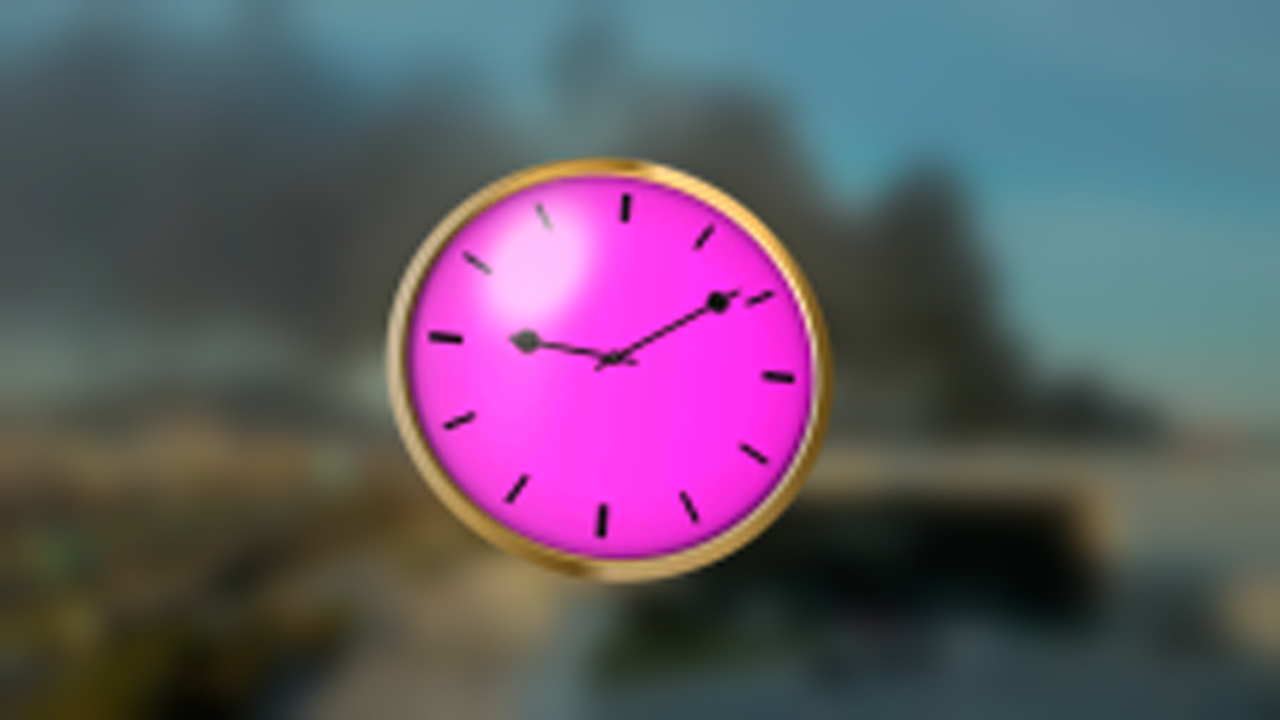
9:09
